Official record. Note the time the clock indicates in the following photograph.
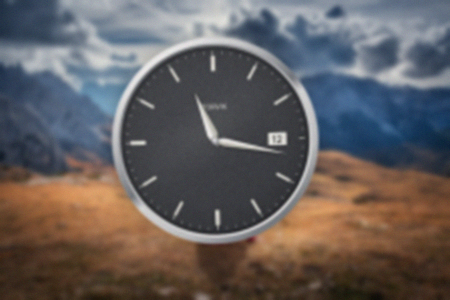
11:17
